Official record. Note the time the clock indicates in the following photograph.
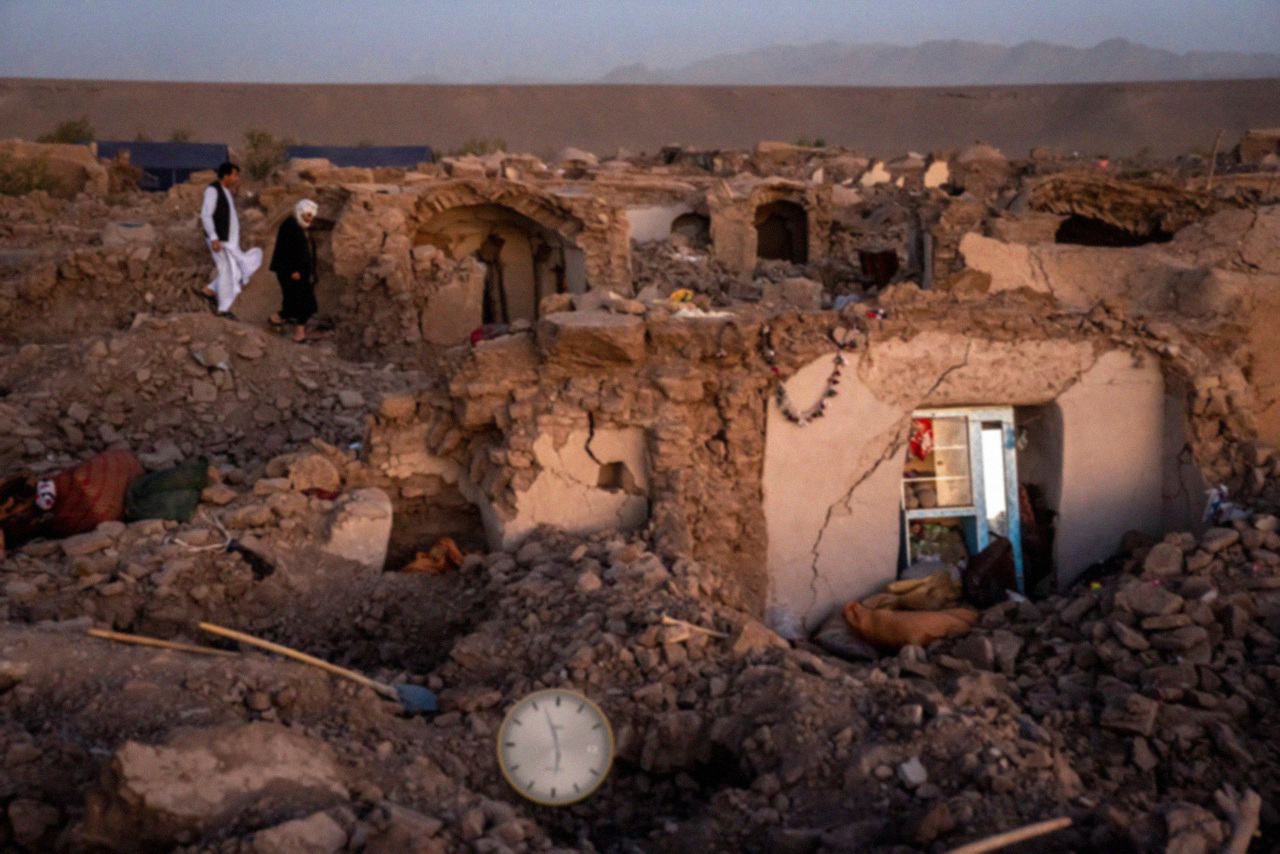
5:57
